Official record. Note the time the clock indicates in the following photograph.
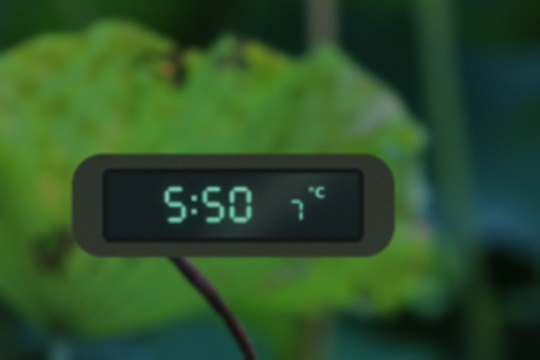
5:50
